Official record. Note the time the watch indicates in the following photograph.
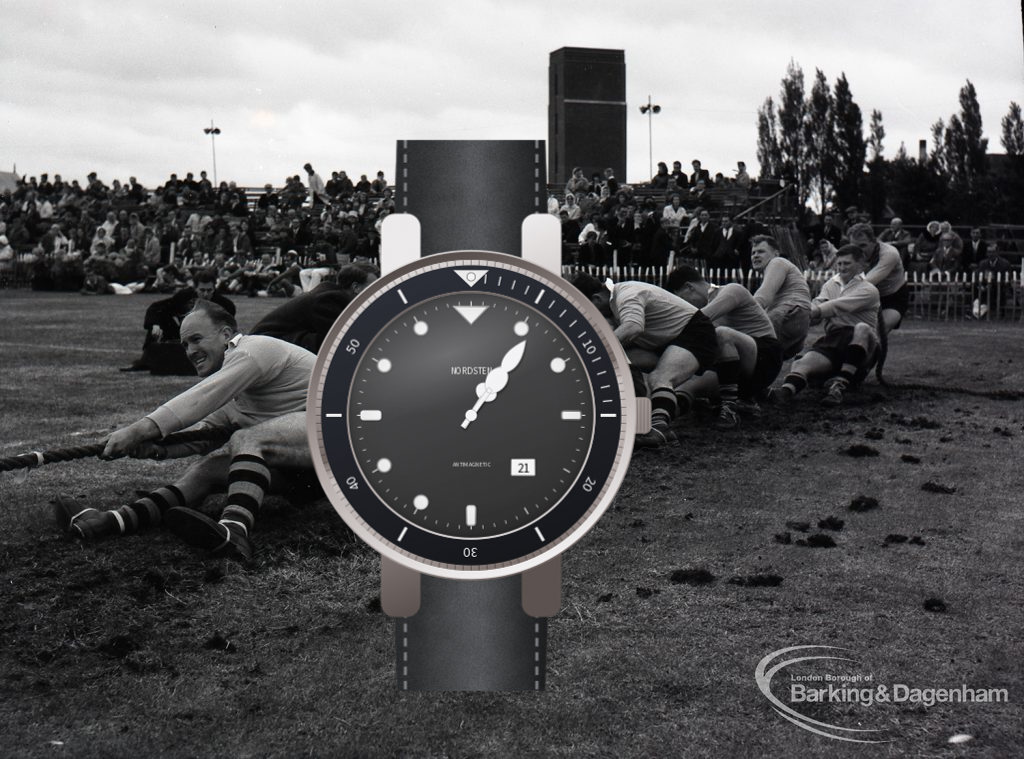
1:06
